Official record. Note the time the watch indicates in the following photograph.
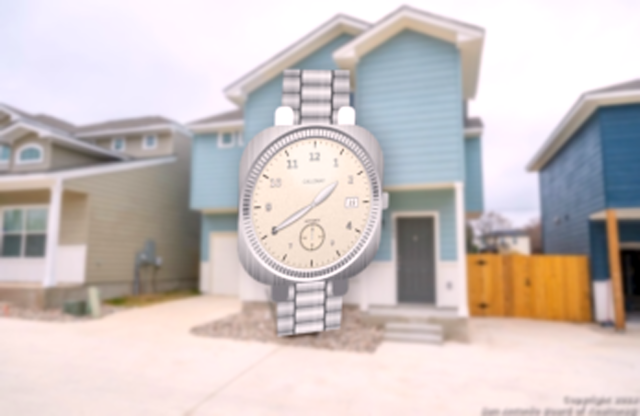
1:40
